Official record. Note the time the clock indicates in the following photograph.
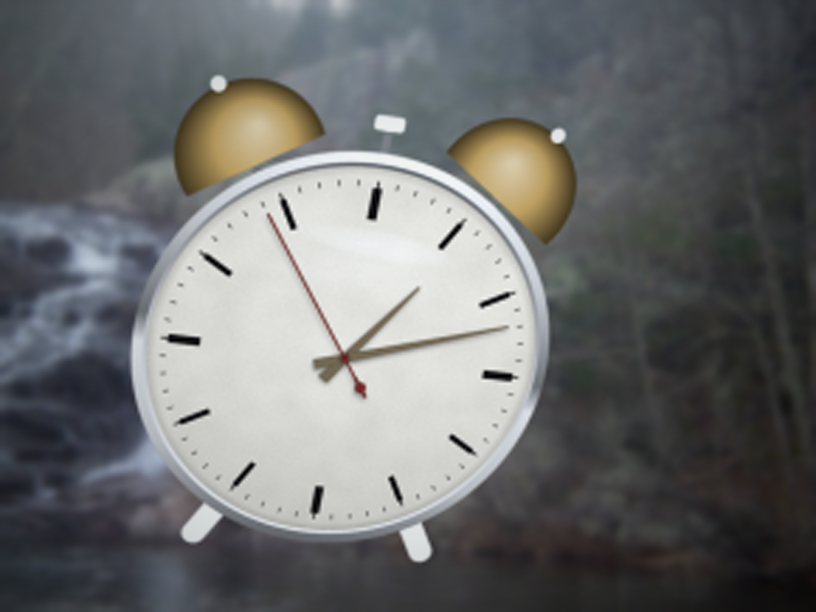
1:11:54
